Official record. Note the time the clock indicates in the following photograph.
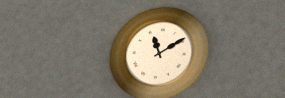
11:09
